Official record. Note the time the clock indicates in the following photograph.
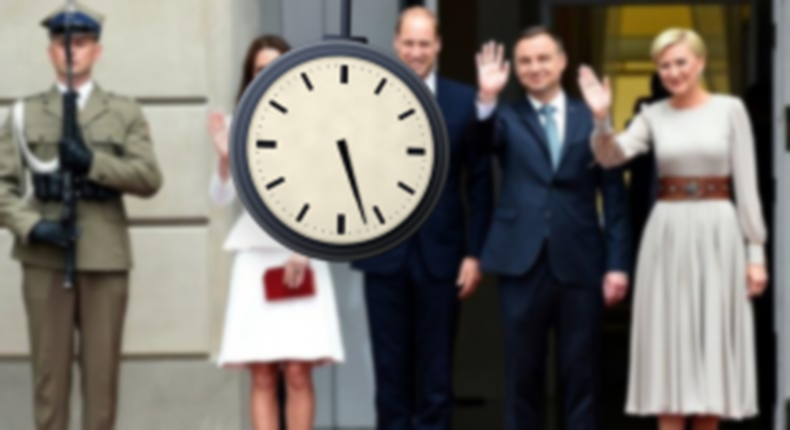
5:27
